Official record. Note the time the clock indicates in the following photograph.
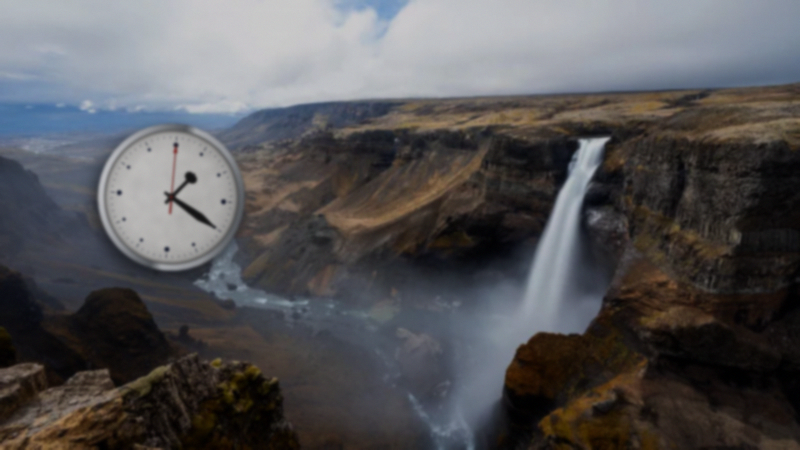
1:20:00
